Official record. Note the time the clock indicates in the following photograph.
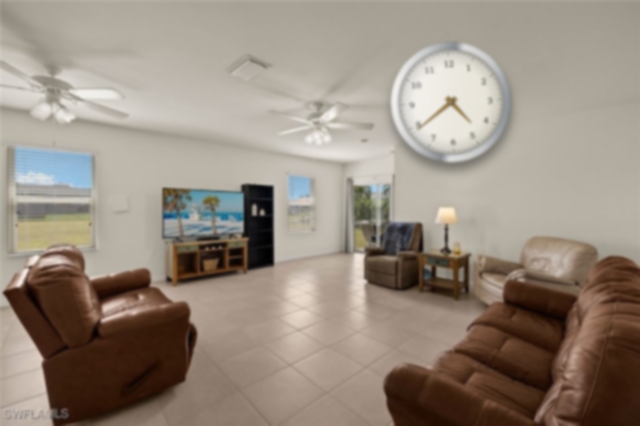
4:39
